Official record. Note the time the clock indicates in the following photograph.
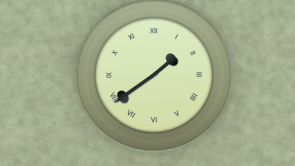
1:39
